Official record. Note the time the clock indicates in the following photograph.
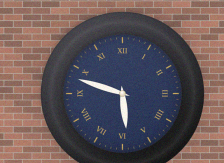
5:48
